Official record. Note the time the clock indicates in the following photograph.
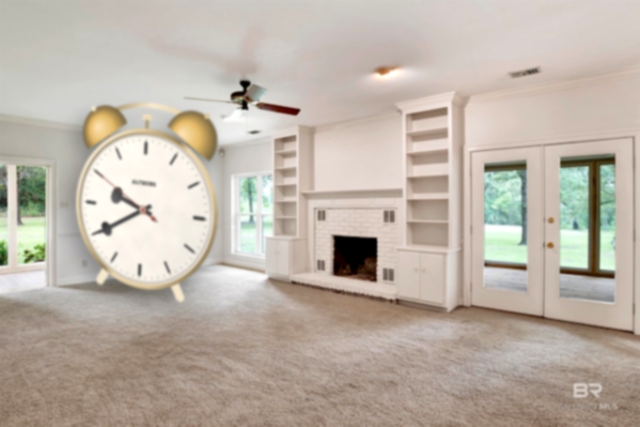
9:39:50
